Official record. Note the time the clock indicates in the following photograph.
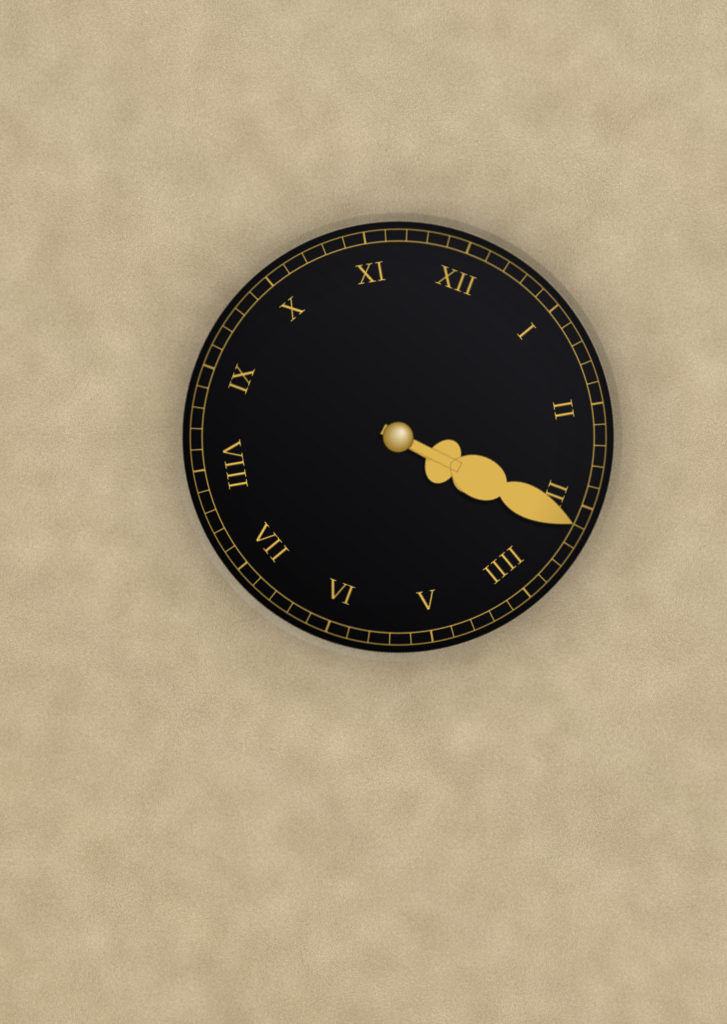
3:16
